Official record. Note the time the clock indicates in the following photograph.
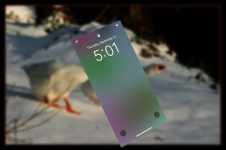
5:01
